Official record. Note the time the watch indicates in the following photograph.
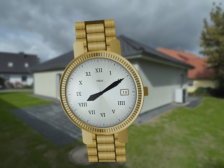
8:10
